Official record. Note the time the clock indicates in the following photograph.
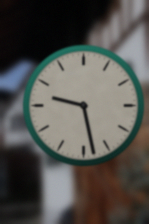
9:28
